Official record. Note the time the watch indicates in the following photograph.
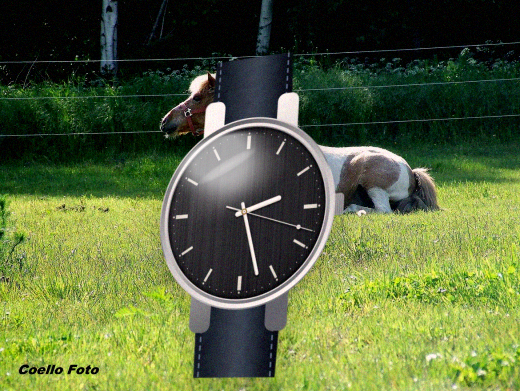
2:27:18
